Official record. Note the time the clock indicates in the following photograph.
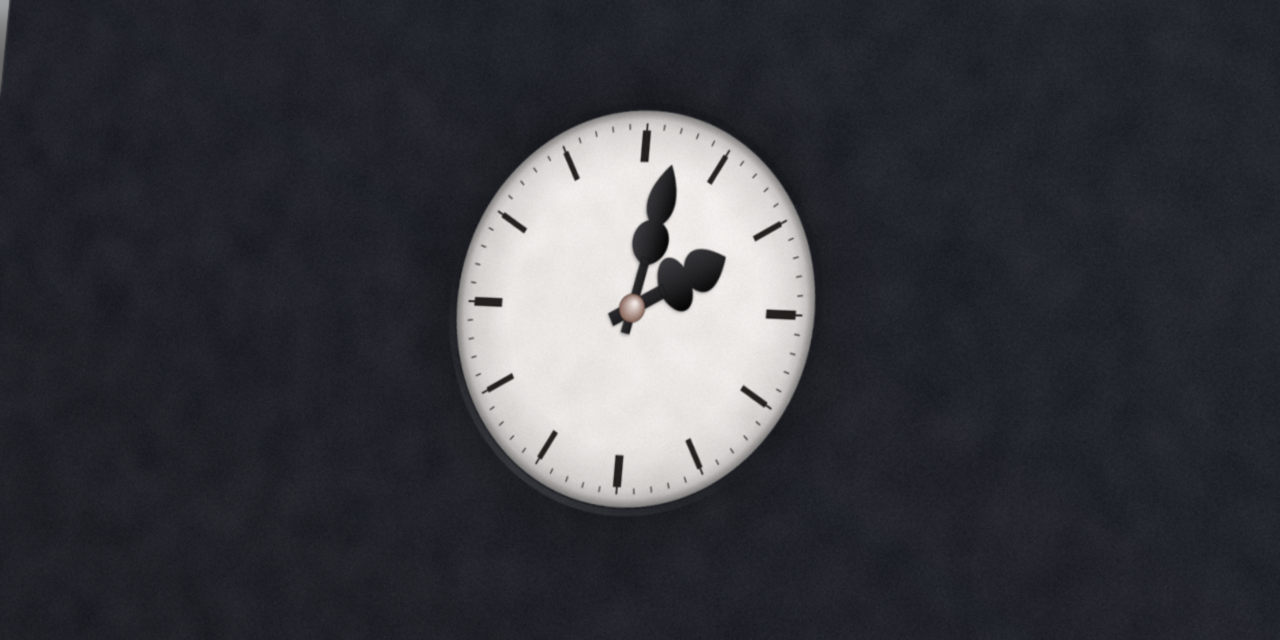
2:02
